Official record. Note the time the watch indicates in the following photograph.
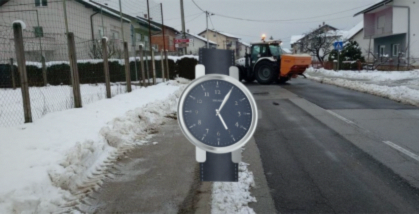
5:05
